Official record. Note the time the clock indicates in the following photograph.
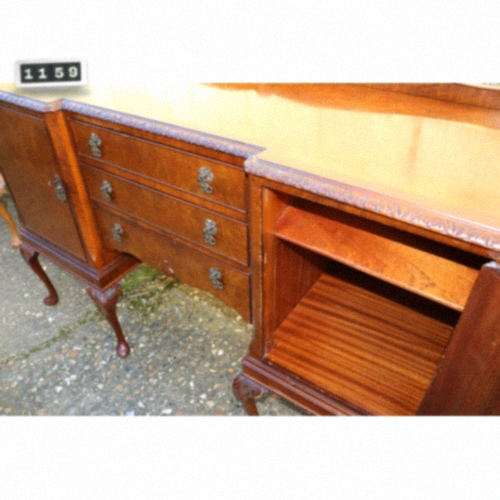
11:59
